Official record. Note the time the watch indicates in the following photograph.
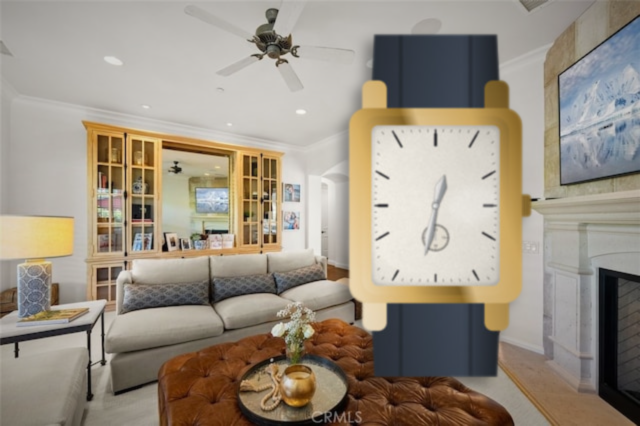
12:32
